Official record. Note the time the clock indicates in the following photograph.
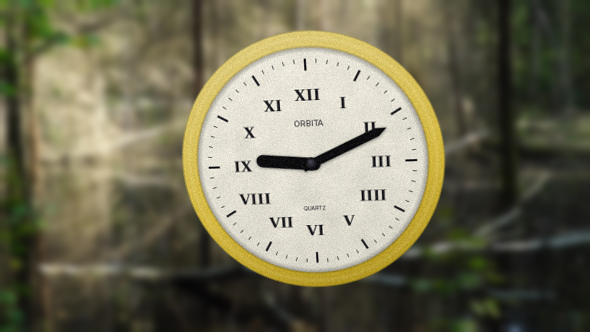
9:11
